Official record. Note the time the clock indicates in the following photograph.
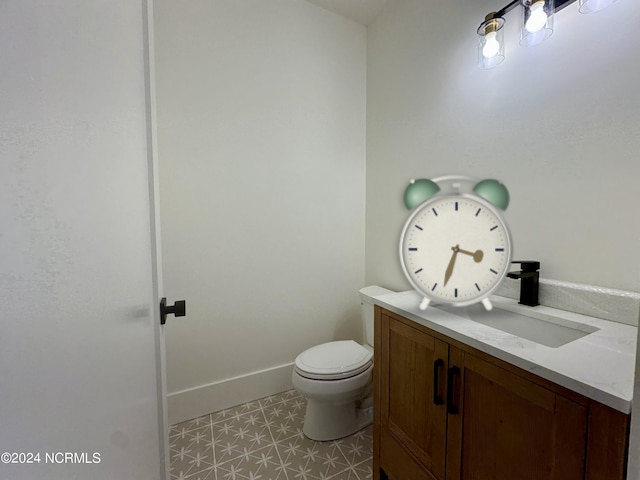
3:33
